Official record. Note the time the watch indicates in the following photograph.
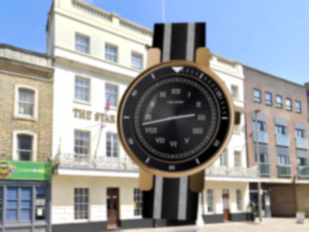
2:43
